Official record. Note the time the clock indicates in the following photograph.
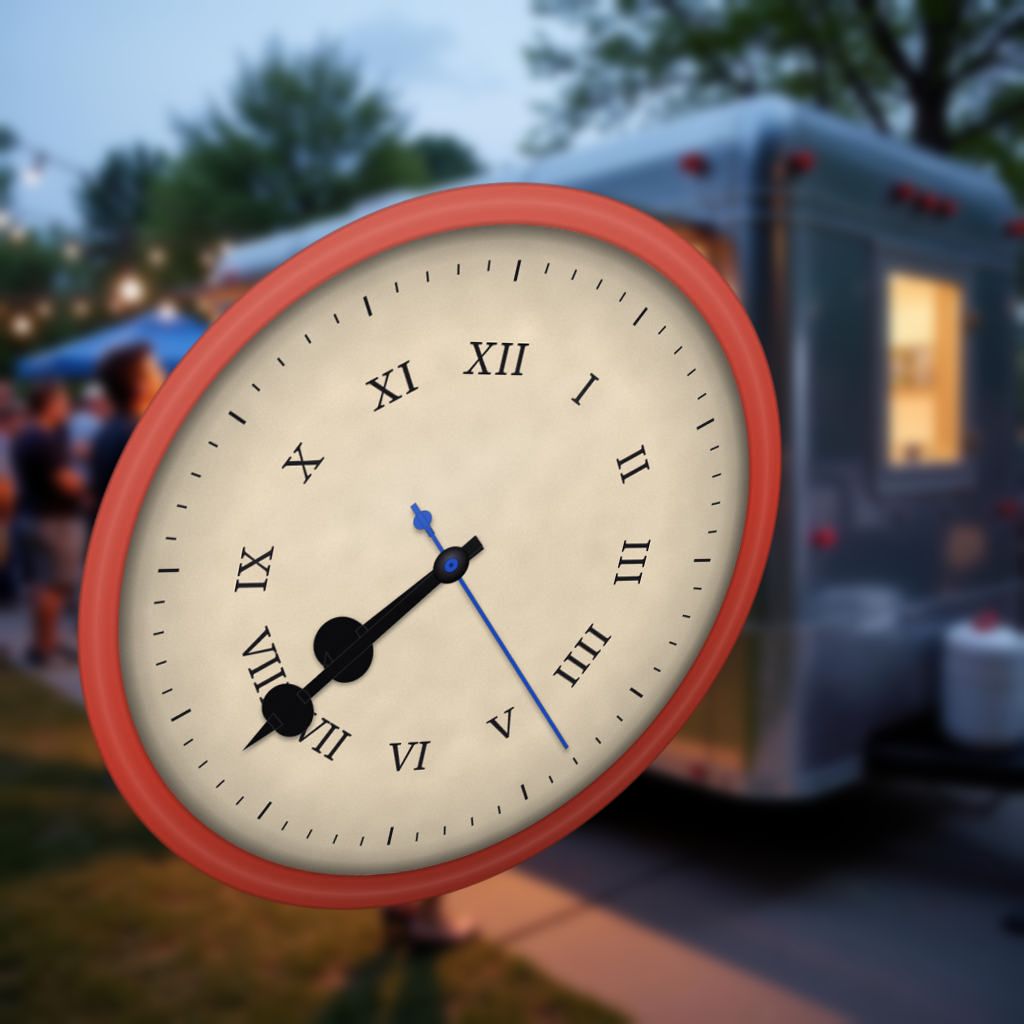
7:37:23
